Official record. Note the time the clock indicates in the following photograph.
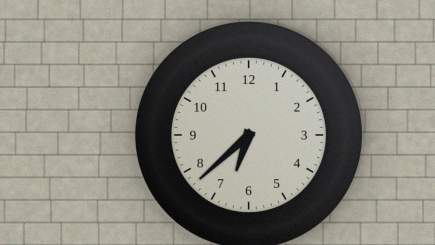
6:38
